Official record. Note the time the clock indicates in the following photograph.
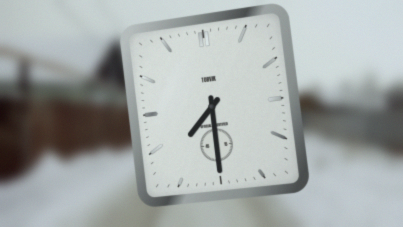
7:30
